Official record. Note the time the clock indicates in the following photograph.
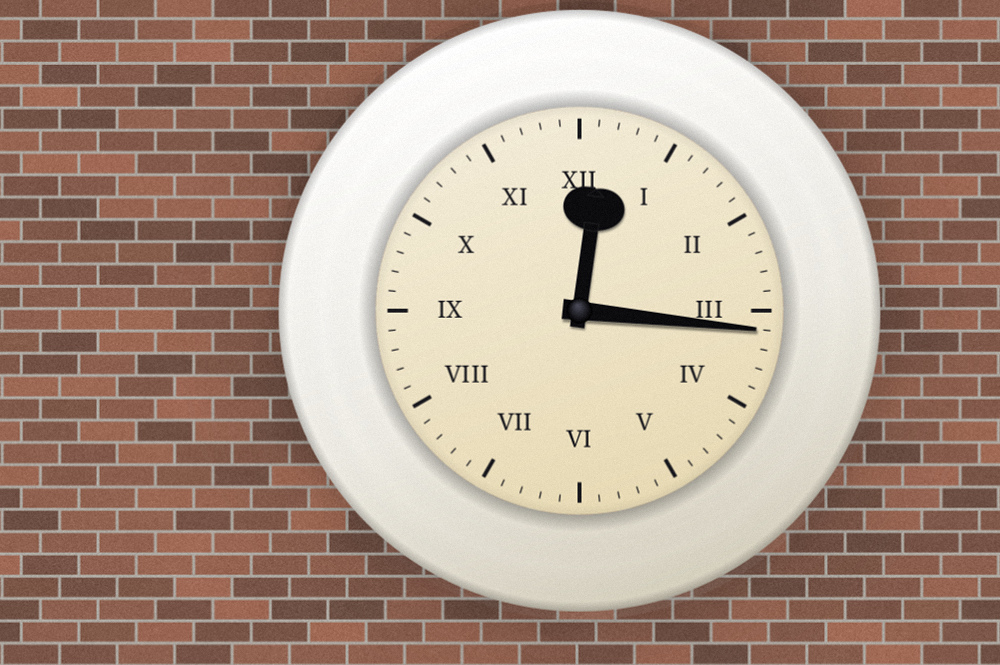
12:16
